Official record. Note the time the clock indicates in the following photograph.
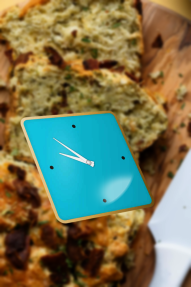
9:53
